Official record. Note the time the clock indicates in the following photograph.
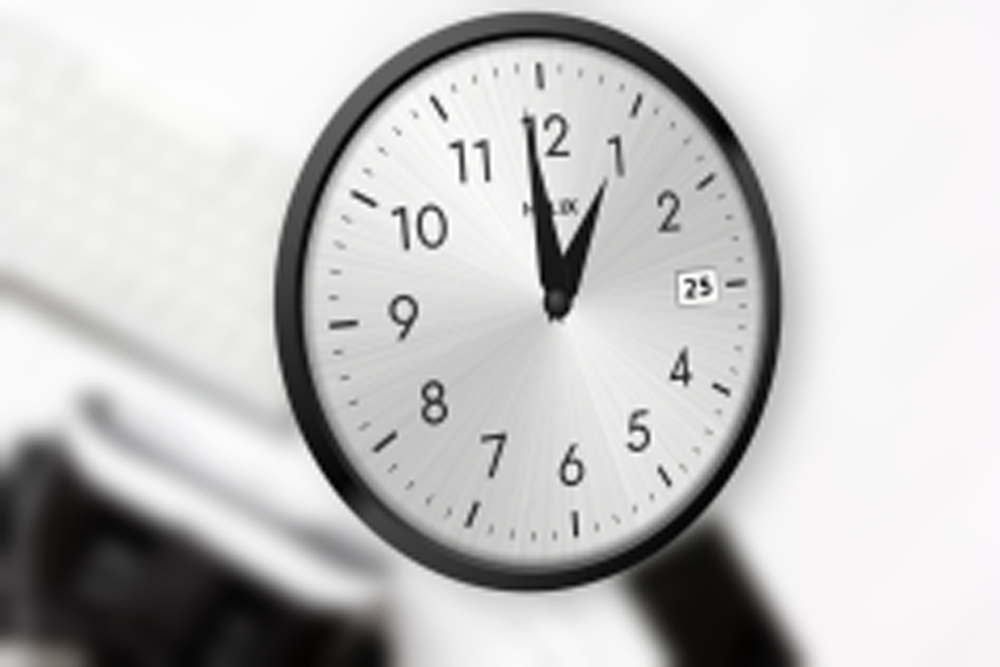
12:59
